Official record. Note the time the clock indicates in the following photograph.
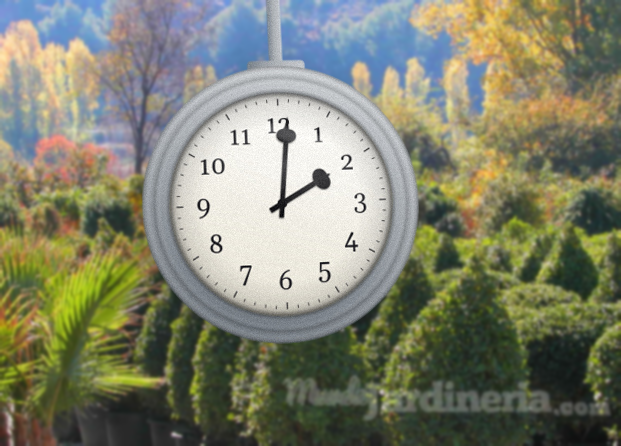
2:01
